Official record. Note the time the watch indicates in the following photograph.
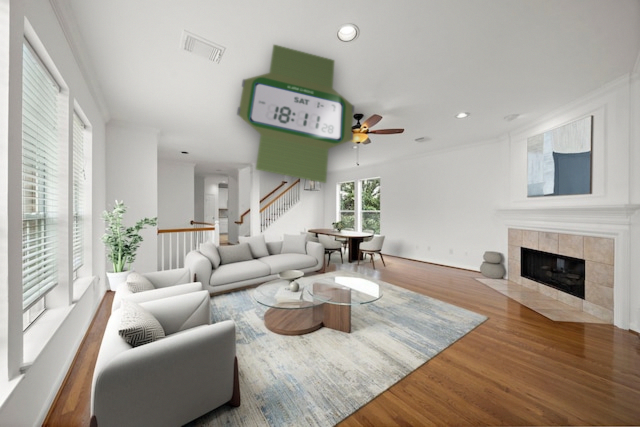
18:11
